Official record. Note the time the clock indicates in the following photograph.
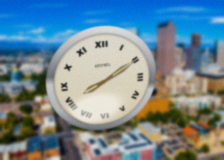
8:10
